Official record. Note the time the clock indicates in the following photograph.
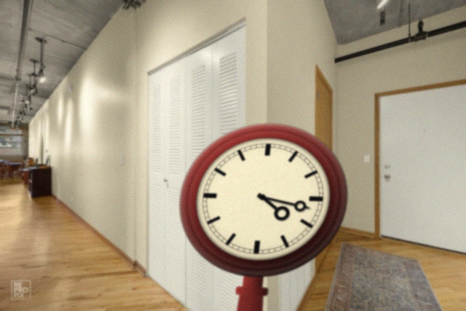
4:17
